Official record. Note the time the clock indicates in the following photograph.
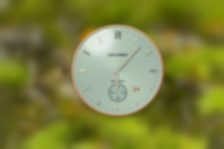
6:07
